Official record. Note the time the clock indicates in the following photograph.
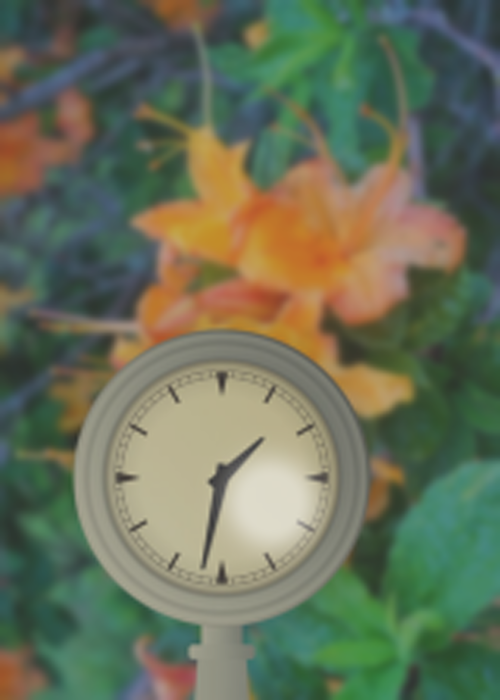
1:32
